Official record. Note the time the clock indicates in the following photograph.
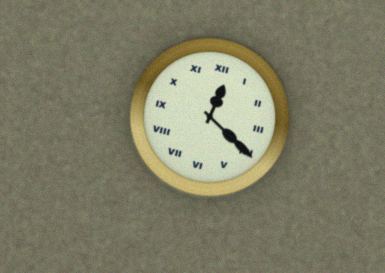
12:20
